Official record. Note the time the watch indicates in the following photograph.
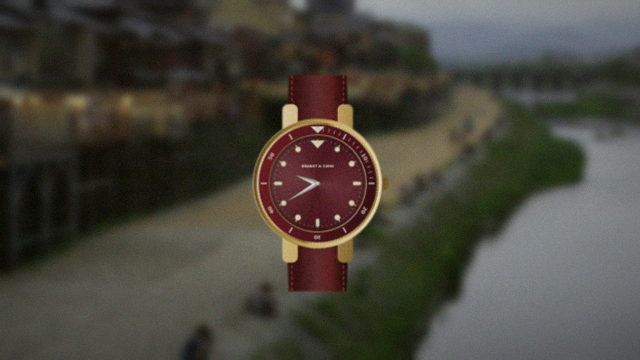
9:40
